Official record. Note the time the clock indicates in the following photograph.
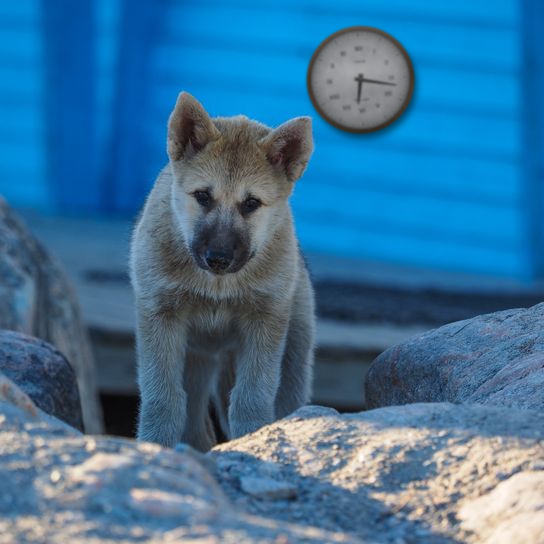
6:17
